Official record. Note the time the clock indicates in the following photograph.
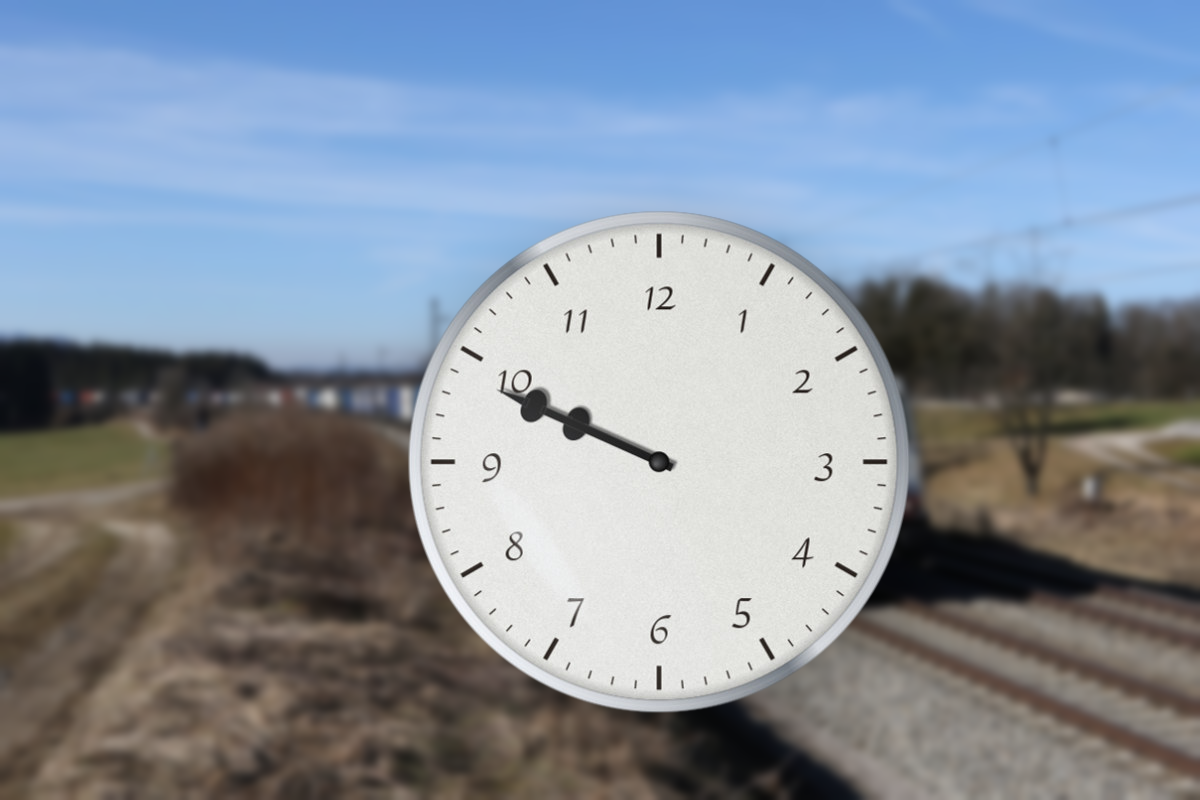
9:49
